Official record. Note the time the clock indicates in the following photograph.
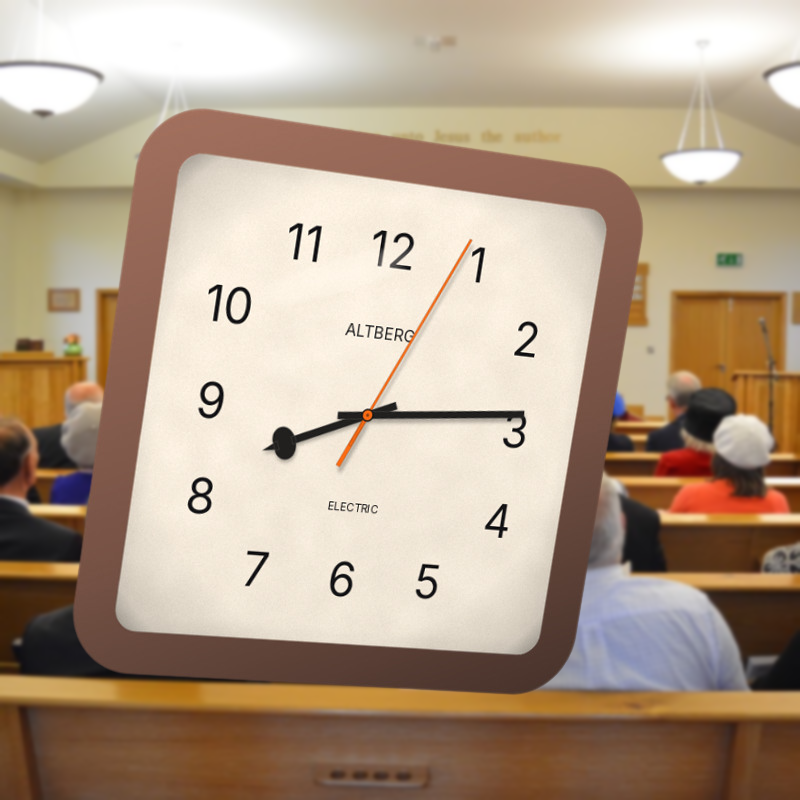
8:14:04
